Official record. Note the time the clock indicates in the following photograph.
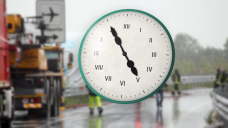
4:55
